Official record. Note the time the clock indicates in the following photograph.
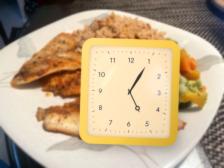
5:05
